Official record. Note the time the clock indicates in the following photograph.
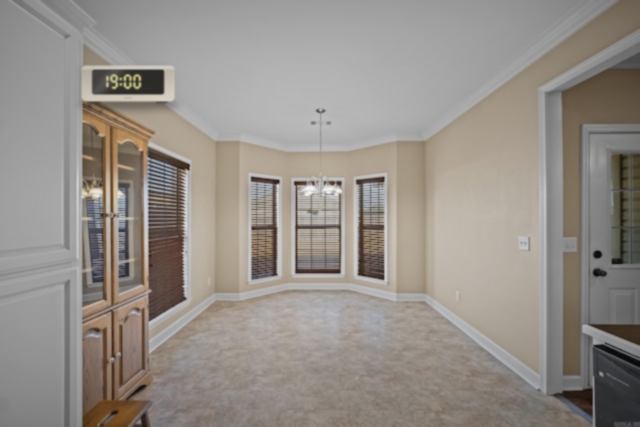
19:00
